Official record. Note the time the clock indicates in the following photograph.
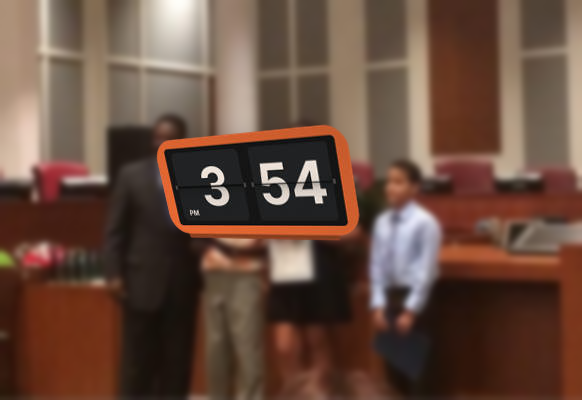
3:54
